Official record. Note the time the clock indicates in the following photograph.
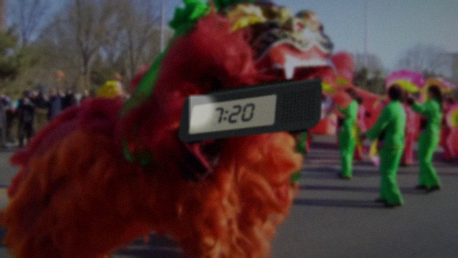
7:20
